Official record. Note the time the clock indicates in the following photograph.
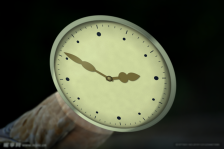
2:51
